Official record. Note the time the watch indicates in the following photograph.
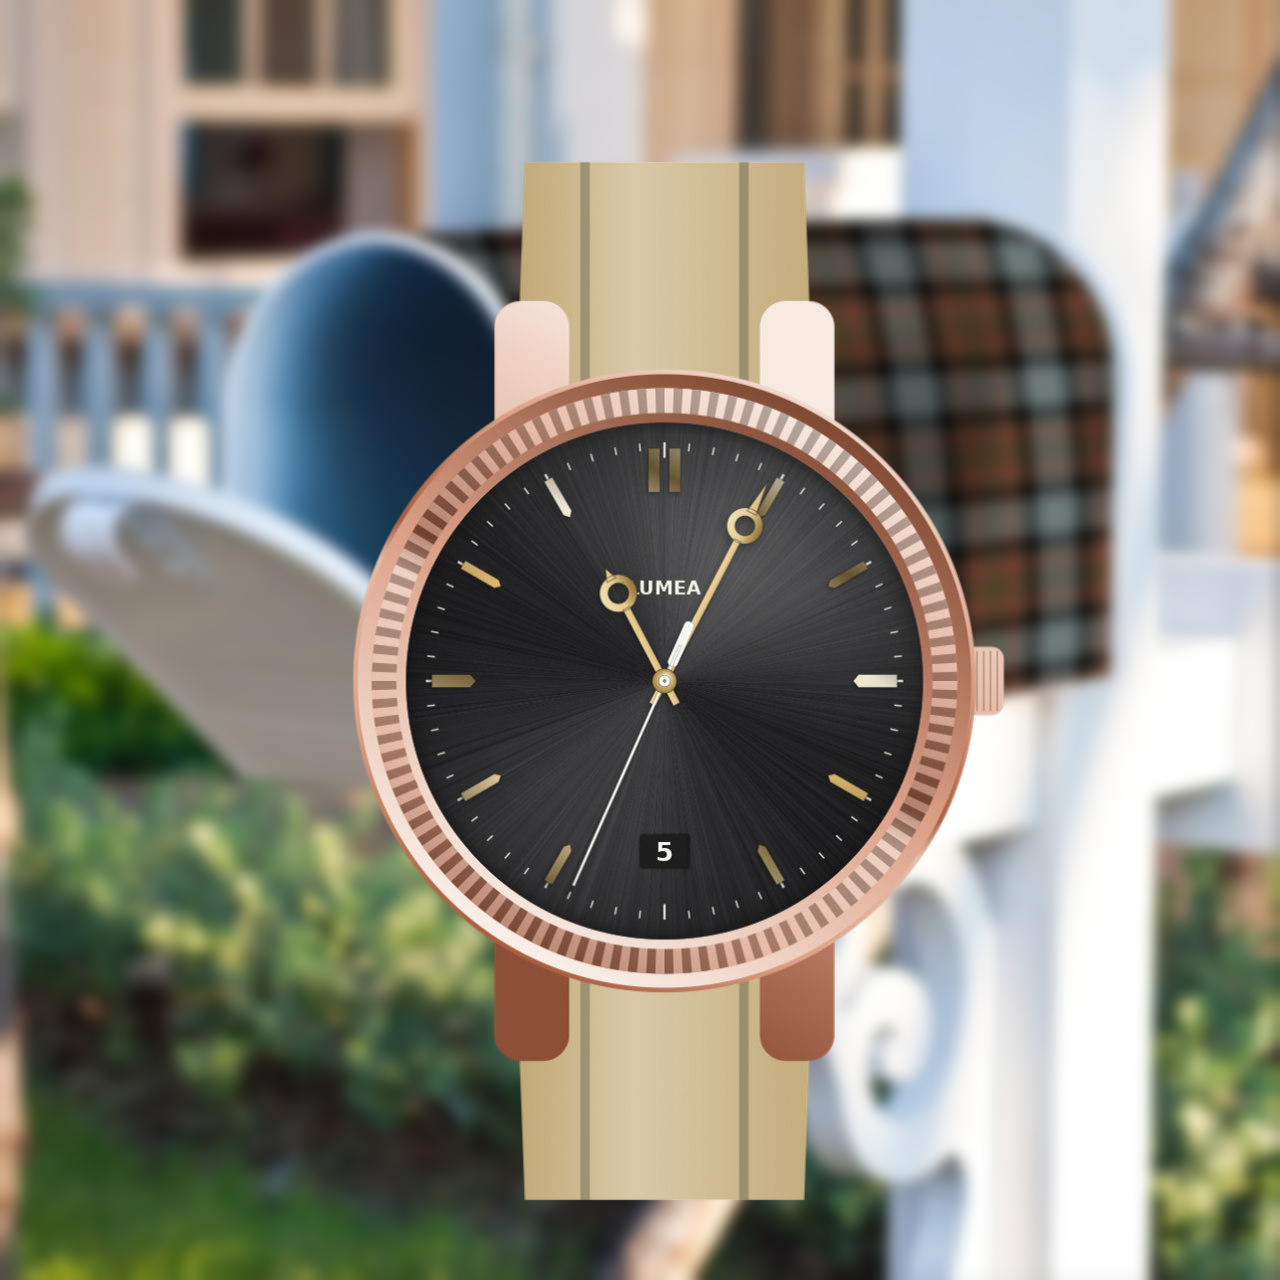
11:04:34
